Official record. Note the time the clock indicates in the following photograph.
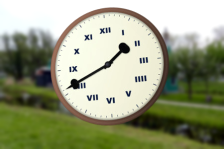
1:41
